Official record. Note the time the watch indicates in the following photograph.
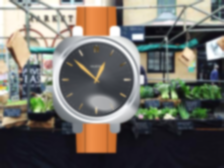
12:52
